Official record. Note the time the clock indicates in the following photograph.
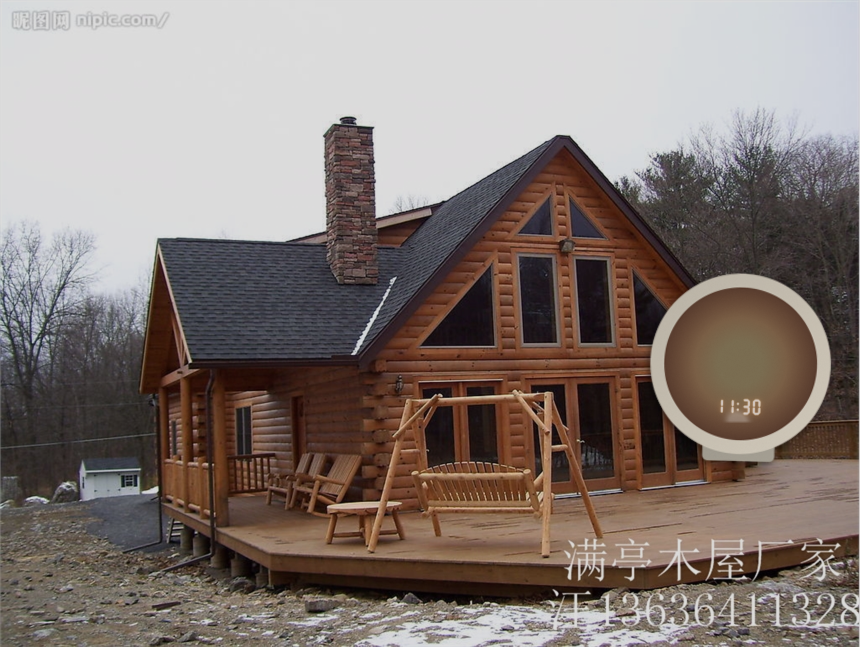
11:30
